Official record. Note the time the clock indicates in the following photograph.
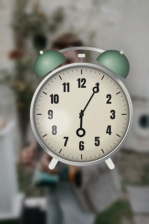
6:05
